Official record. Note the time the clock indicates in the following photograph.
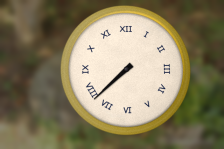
7:38
